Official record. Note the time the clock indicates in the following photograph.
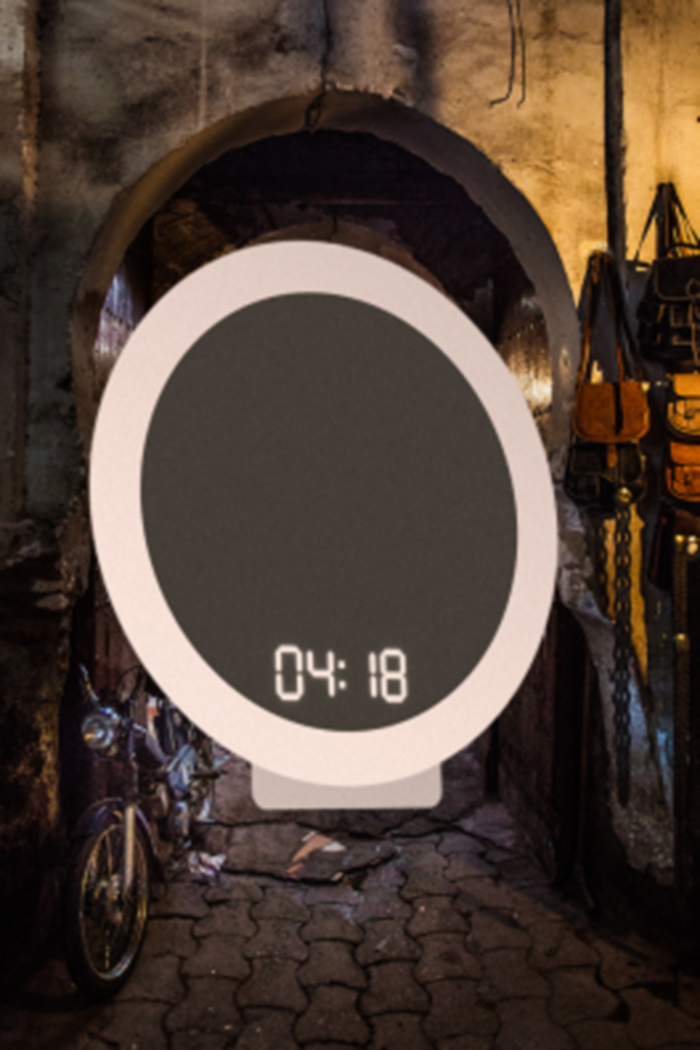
4:18
